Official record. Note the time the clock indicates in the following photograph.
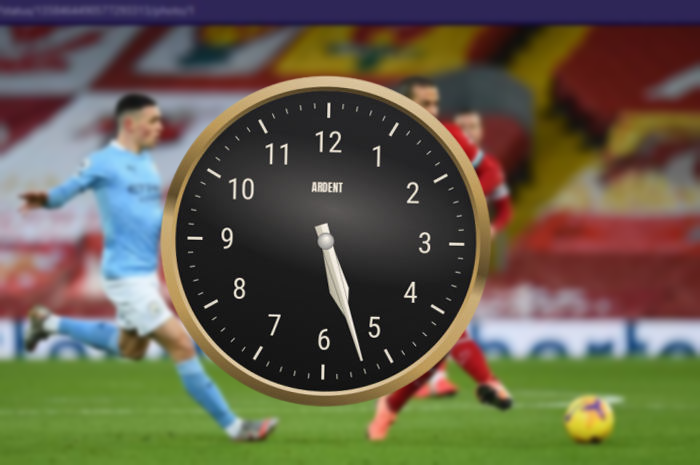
5:27
